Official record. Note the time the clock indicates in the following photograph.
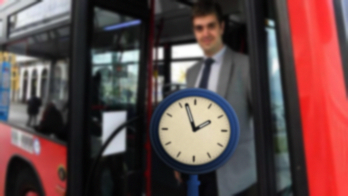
1:57
